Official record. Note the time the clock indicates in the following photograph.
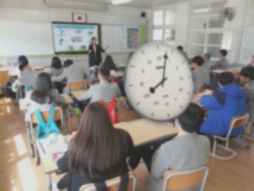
8:03
